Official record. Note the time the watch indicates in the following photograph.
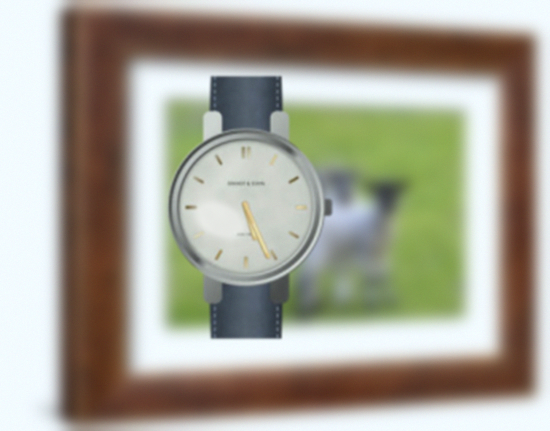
5:26
